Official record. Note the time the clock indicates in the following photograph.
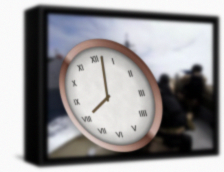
8:02
